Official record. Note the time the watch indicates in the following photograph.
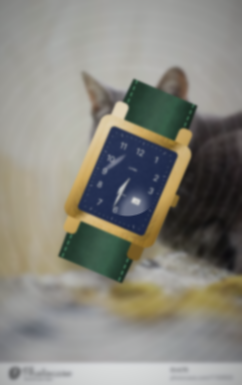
6:31
